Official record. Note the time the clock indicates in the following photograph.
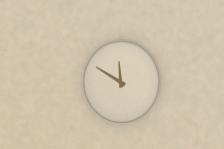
11:50
